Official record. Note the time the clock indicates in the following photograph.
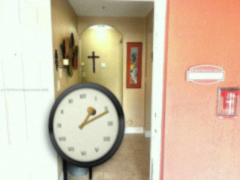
1:11
